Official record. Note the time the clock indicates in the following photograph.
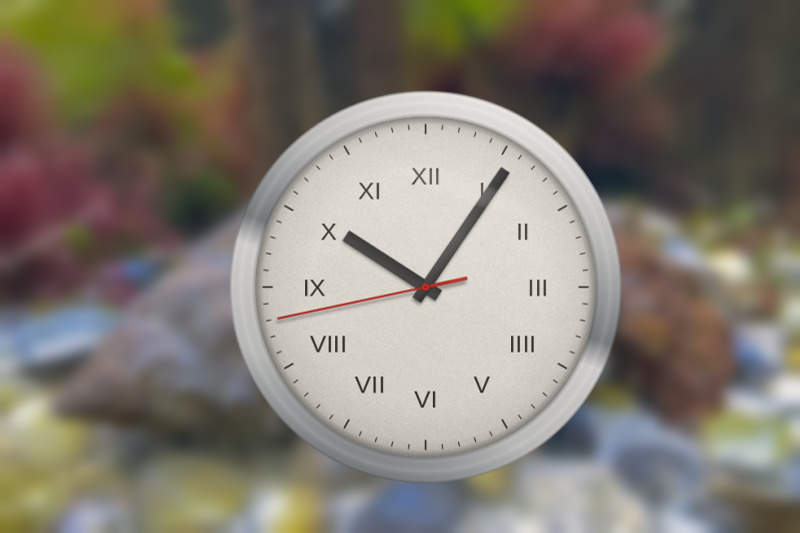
10:05:43
